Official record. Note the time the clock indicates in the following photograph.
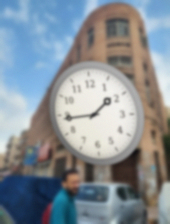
1:44
